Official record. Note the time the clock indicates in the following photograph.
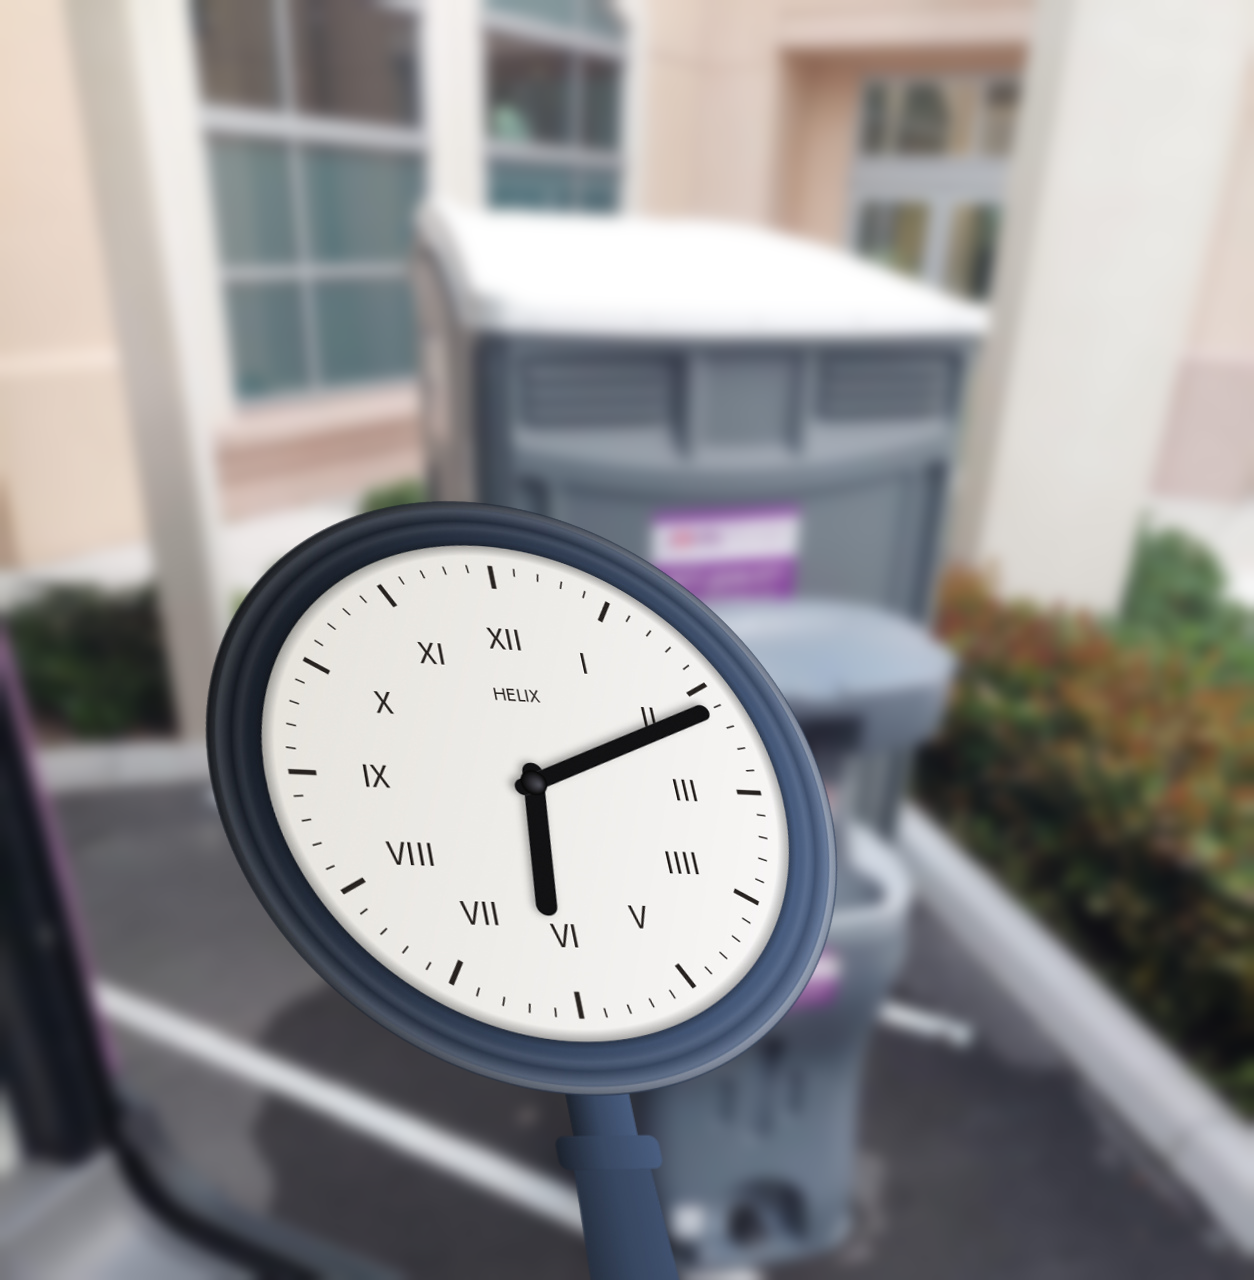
6:11
